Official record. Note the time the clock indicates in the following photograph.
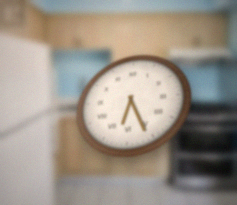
6:26
